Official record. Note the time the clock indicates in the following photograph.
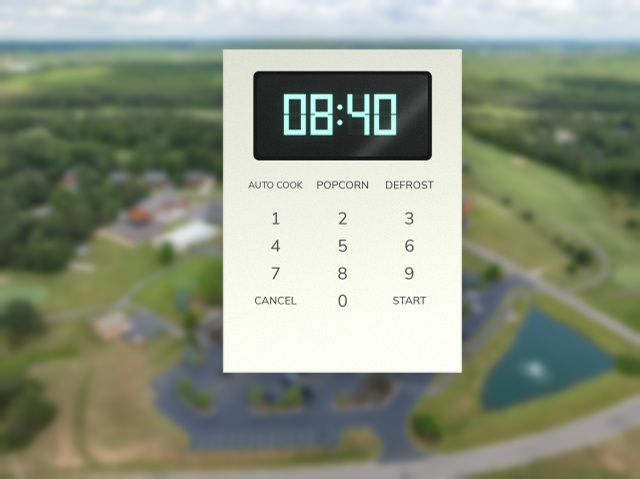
8:40
